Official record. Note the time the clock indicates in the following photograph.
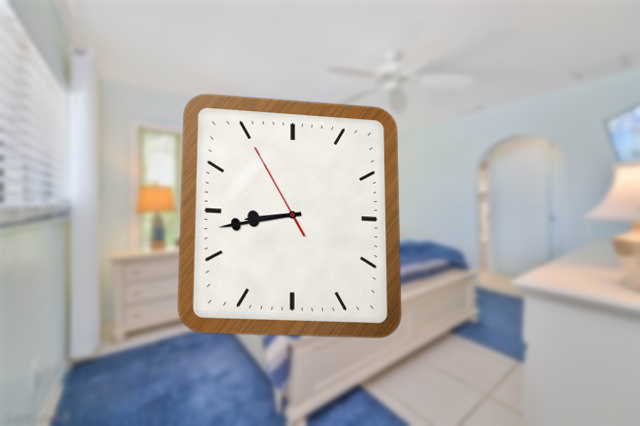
8:42:55
